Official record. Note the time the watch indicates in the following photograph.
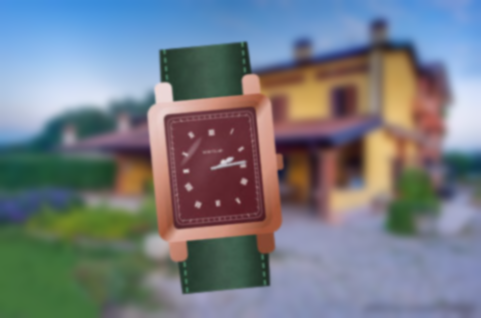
2:14
